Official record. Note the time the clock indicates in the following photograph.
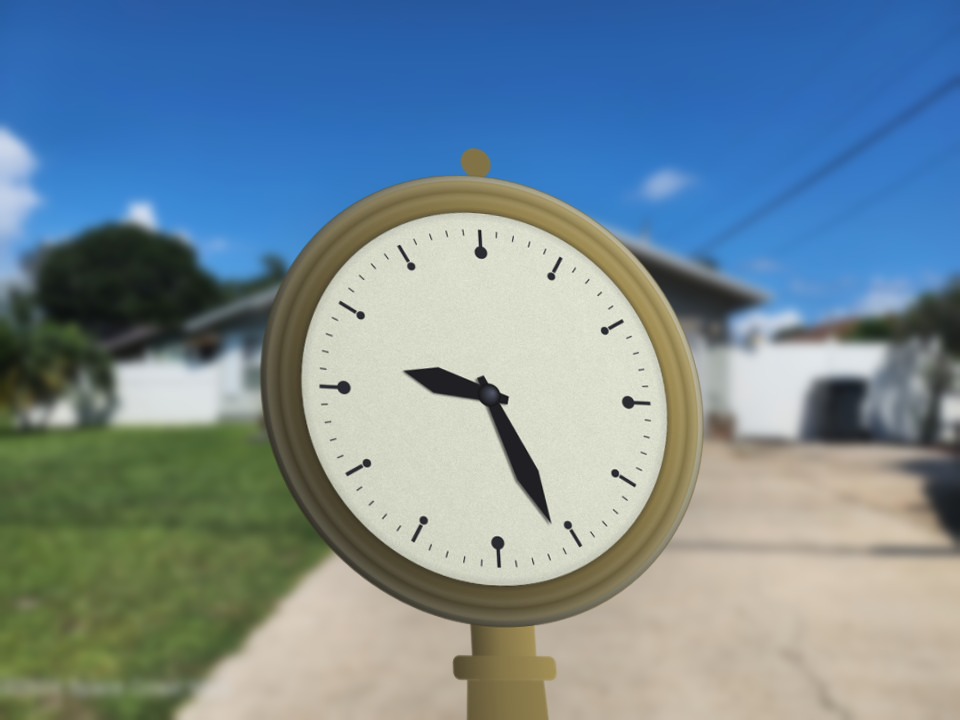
9:26
